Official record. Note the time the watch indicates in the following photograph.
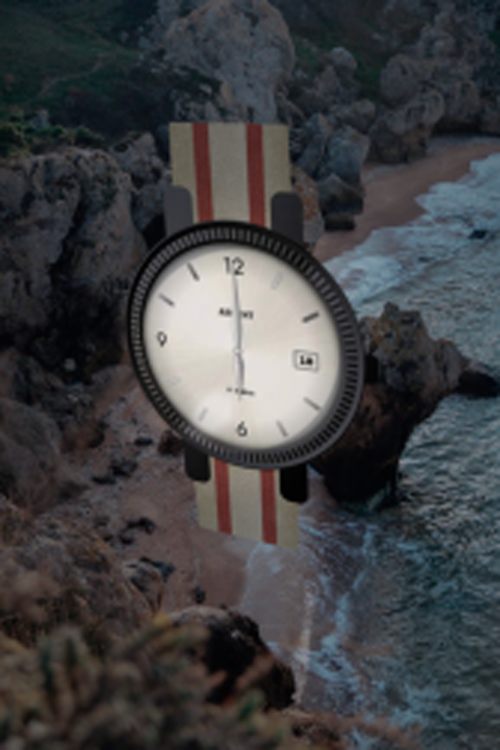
6:00
